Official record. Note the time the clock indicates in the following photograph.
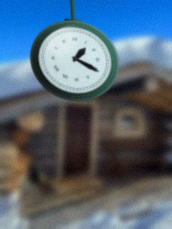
1:20
